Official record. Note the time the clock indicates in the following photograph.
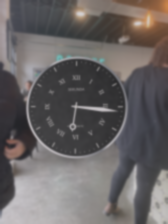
6:16
